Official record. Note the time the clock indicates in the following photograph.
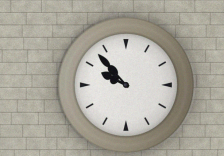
9:53
